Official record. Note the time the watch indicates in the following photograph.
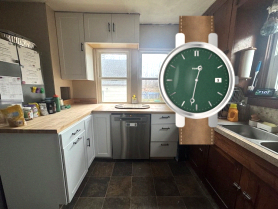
12:32
